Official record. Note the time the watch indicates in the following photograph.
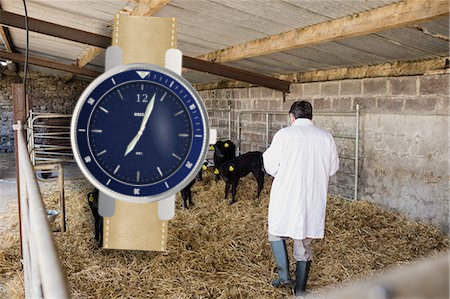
7:03
